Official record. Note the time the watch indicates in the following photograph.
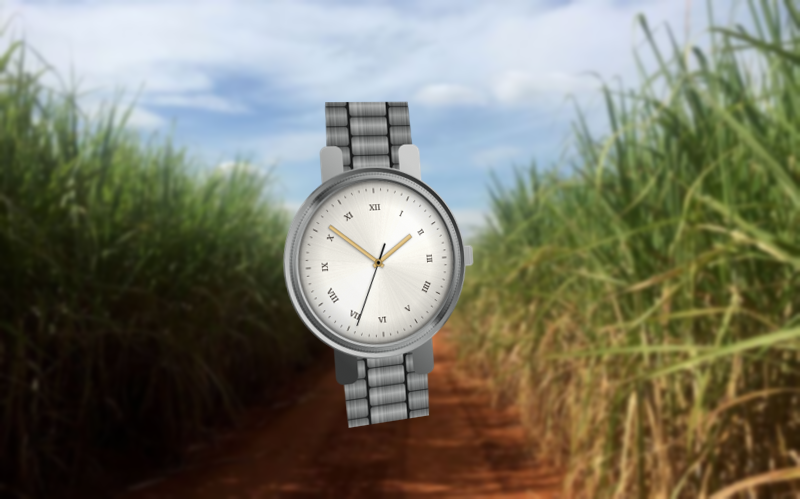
1:51:34
